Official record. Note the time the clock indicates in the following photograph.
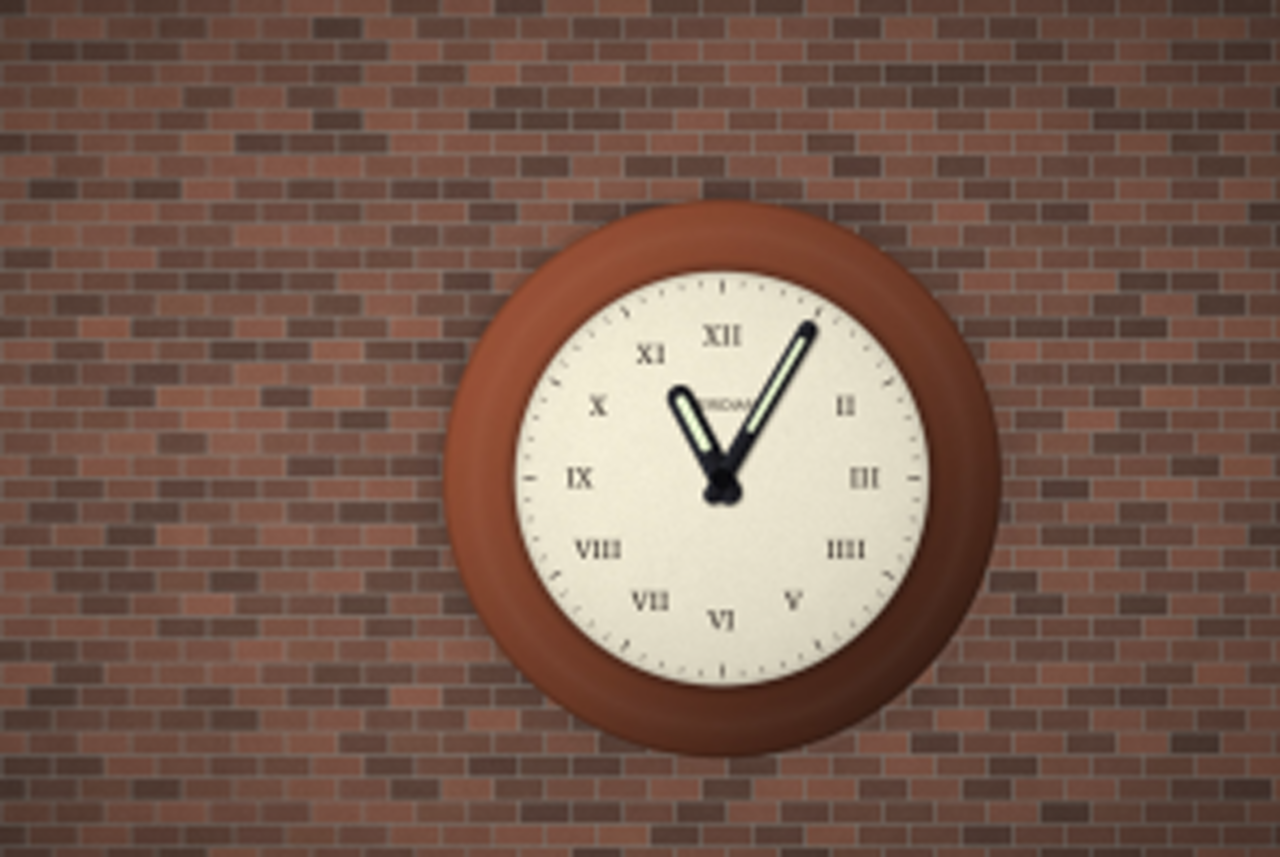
11:05
